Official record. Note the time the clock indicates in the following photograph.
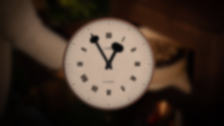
12:55
